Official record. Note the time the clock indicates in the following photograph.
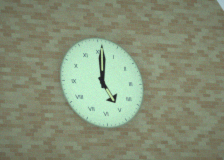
5:01
